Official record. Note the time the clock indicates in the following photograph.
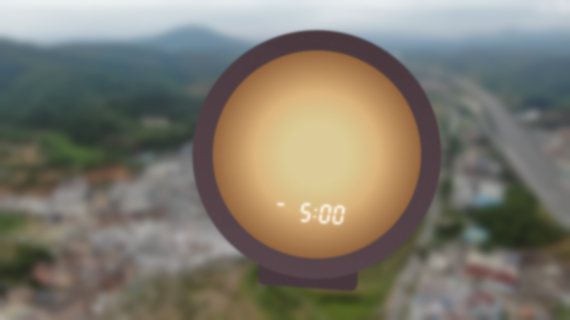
5:00
